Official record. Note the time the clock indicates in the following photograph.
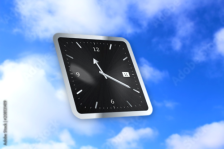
11:20
